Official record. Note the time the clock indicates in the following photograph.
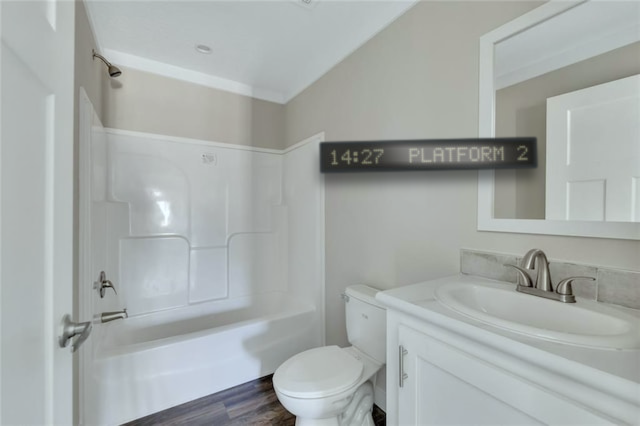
14:27
